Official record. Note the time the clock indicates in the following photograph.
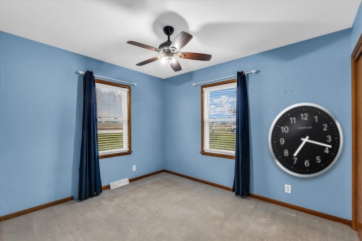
7:18
